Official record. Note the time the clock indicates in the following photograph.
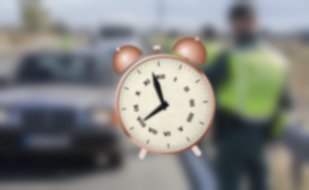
7:58
